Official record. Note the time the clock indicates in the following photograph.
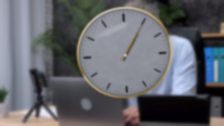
1:05
